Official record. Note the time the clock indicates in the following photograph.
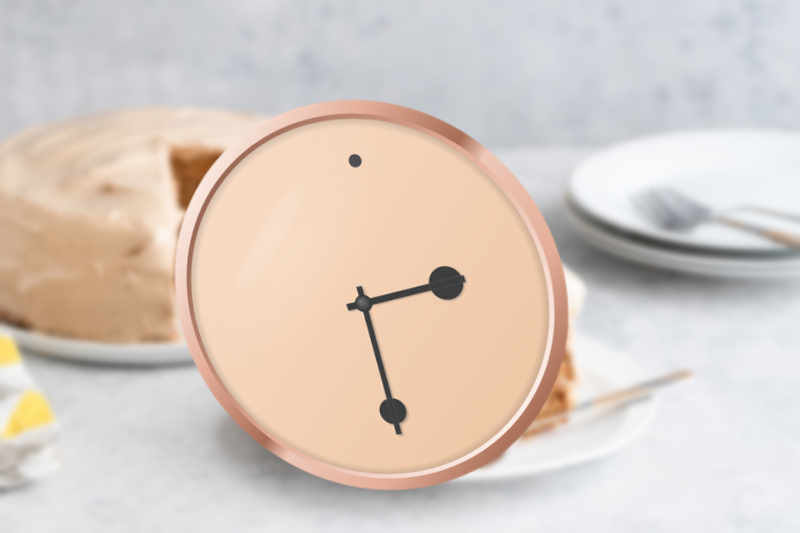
2:28
